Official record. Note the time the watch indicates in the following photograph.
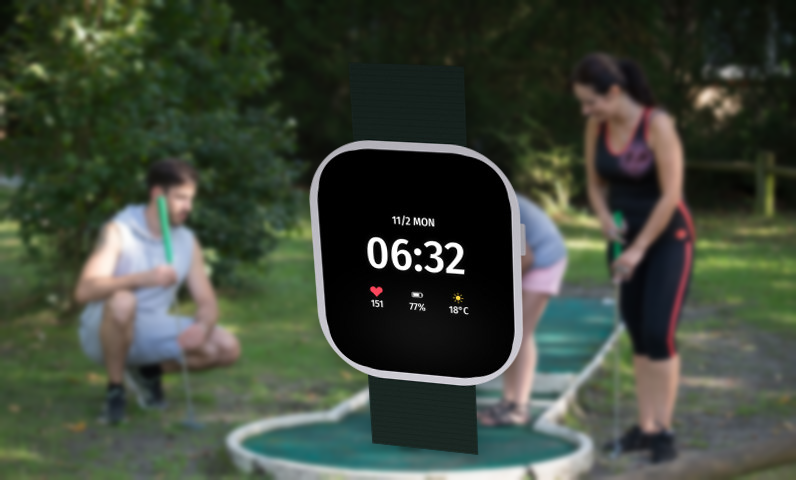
6:32
